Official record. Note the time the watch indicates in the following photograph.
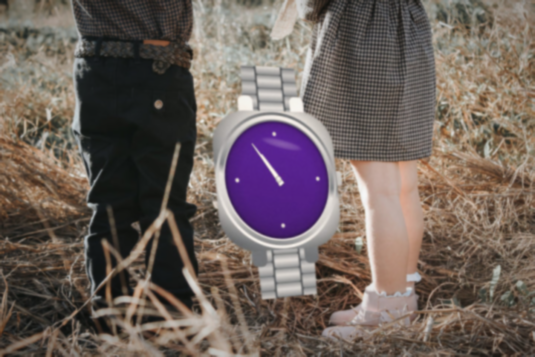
10:54
